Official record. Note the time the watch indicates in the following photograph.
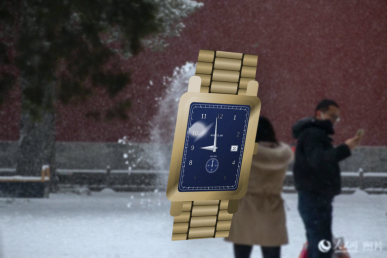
8:59
